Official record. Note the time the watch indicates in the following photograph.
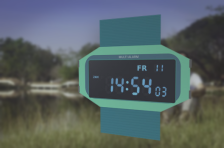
14:54:03
